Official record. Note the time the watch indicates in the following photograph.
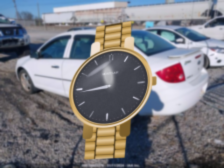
8:44
